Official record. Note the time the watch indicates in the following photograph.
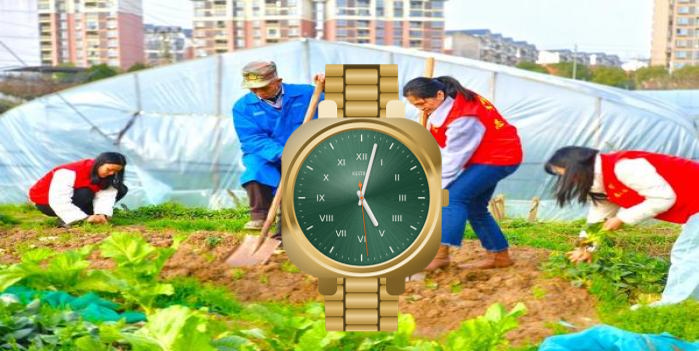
5:02:29
